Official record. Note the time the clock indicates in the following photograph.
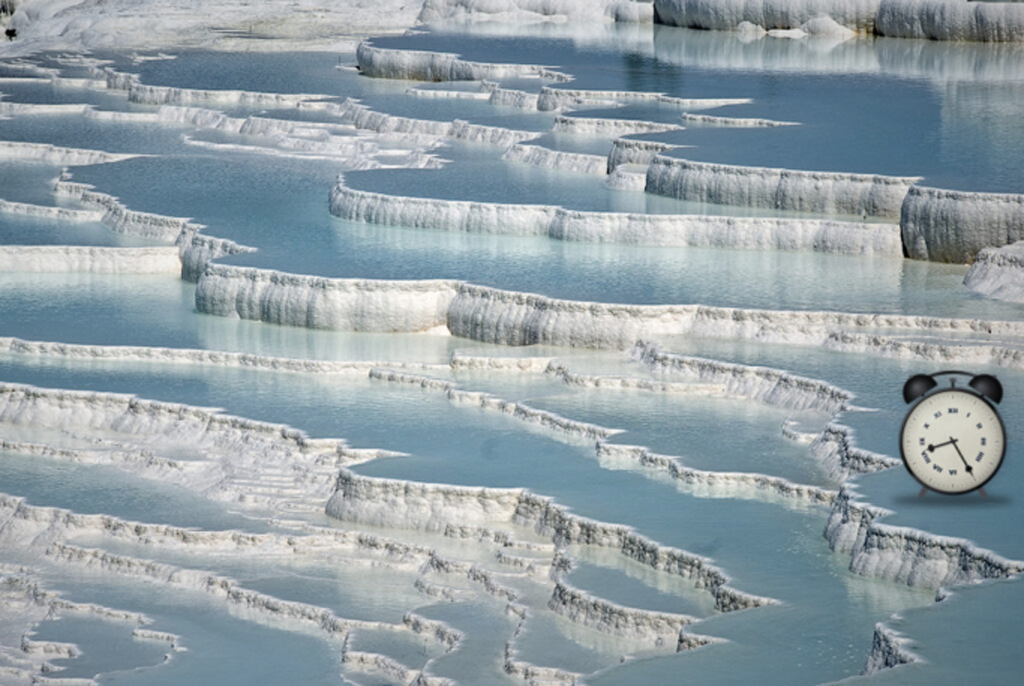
8:25
